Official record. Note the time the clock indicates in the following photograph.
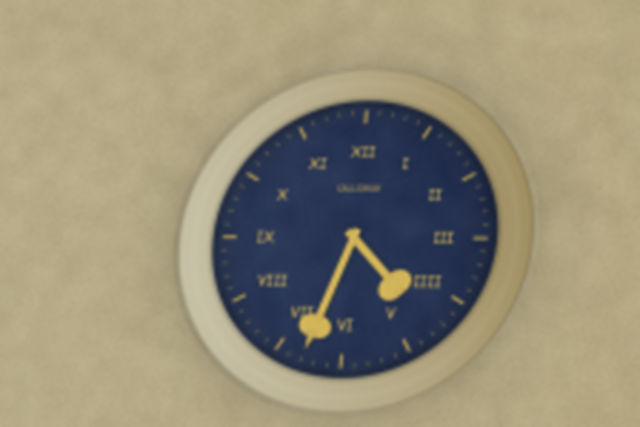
4:33
